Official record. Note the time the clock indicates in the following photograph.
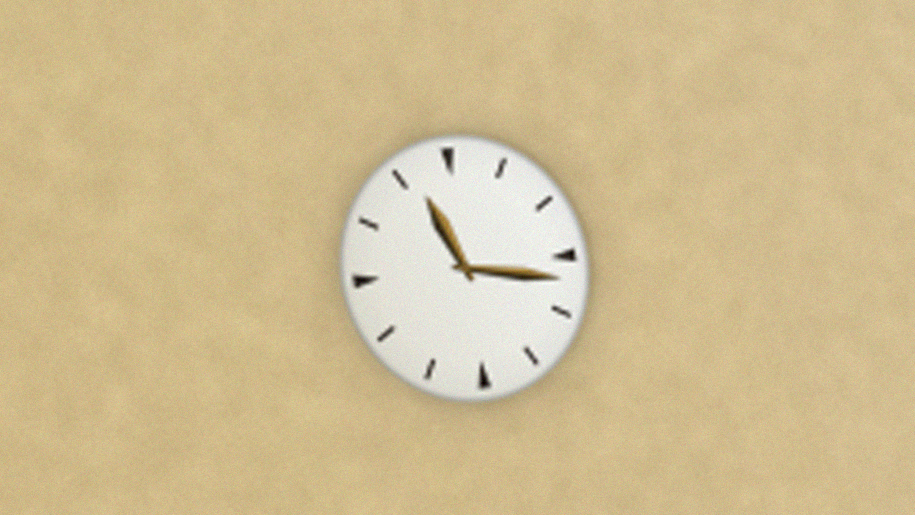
11:17
